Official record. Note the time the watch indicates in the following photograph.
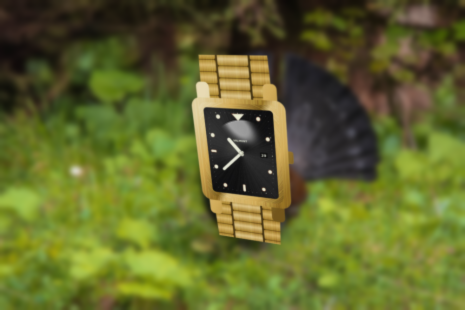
10:38
